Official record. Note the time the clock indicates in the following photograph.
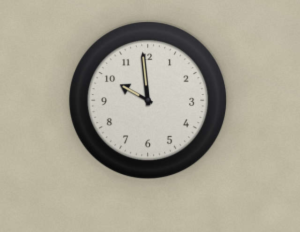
9:59
